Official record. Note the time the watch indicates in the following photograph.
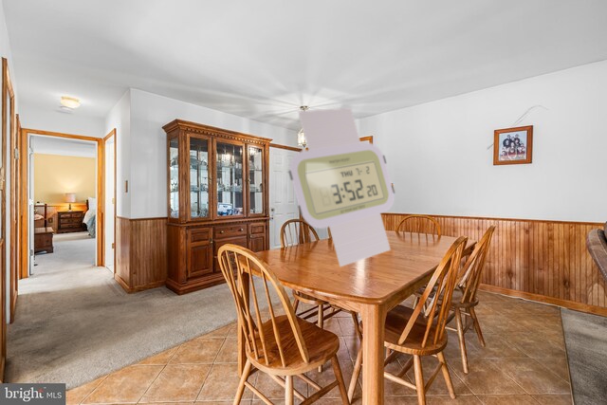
3:52:20
